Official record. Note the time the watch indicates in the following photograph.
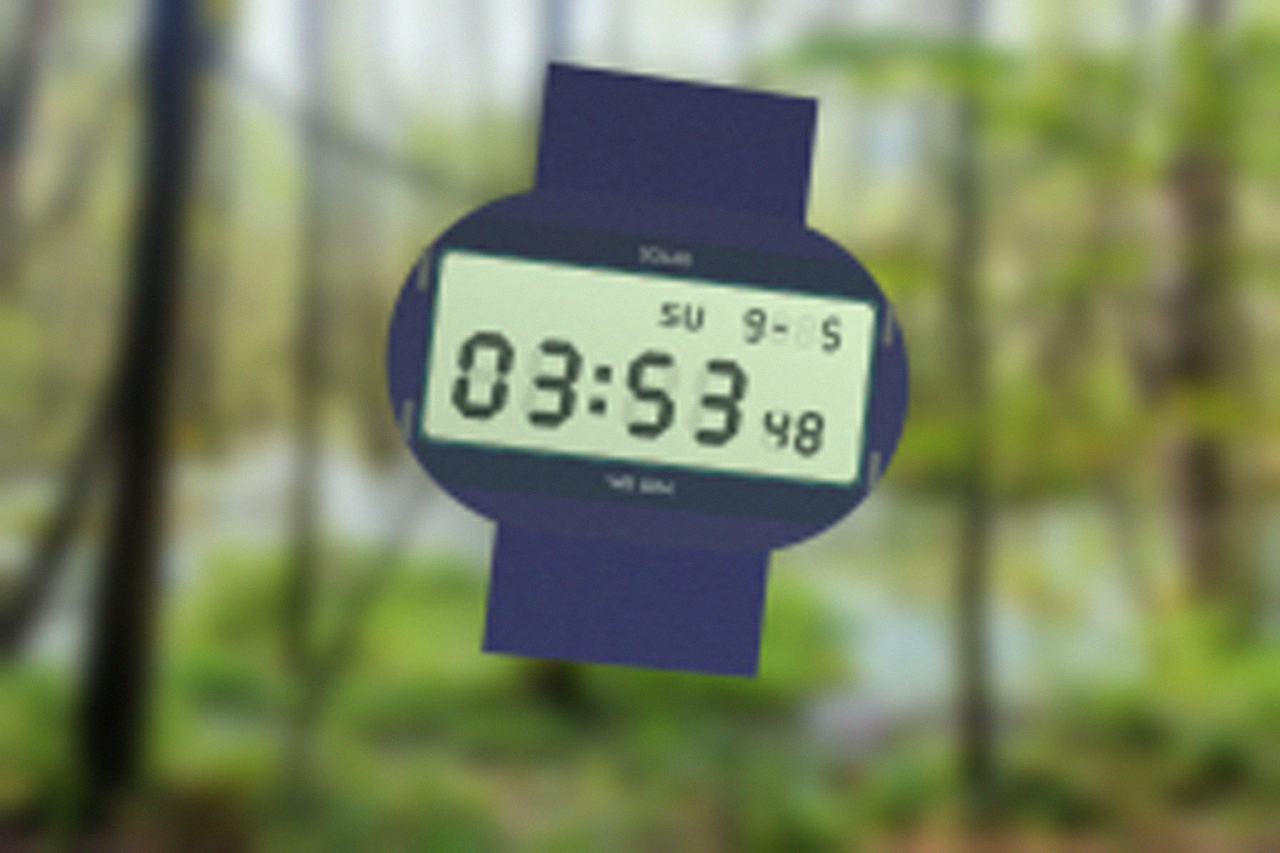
3:53:48
